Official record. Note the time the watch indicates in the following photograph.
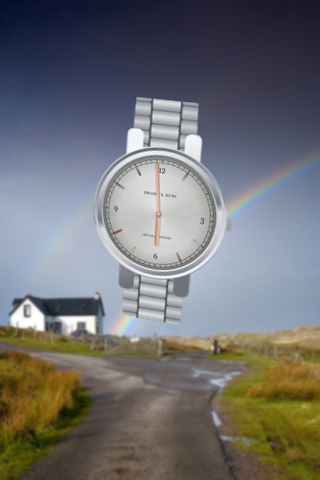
5:59
